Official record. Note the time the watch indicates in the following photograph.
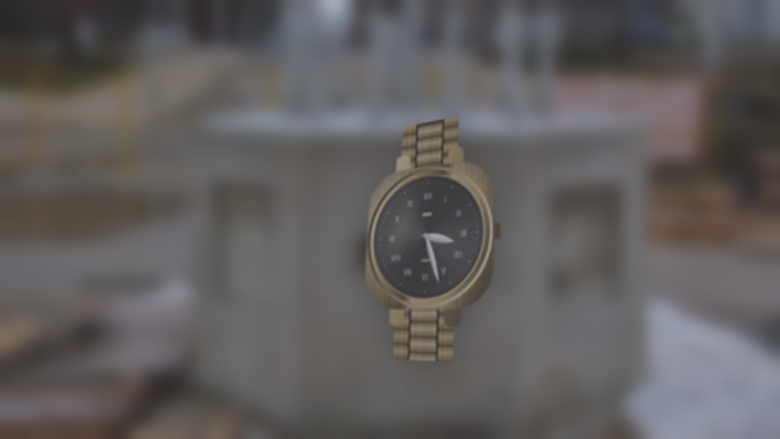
3:27
